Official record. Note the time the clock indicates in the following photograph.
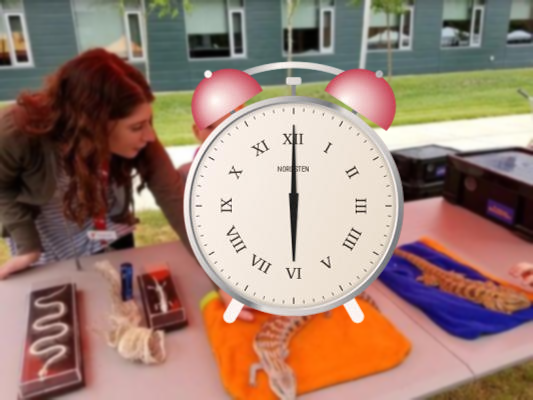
6:00
